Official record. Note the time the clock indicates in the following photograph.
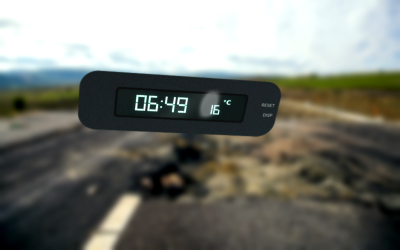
6:49
